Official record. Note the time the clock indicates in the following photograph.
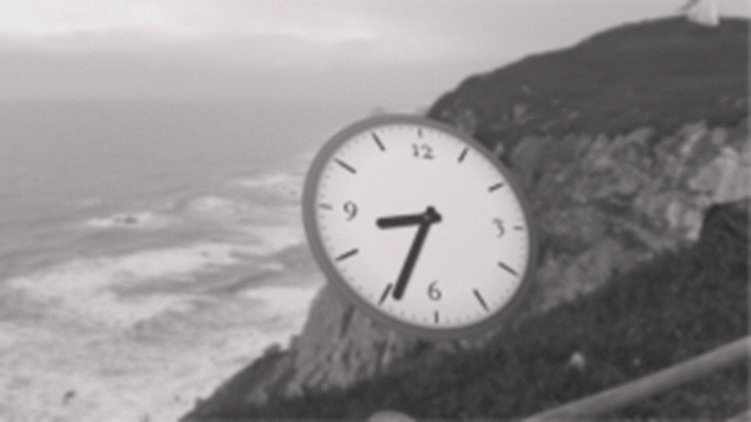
8:34
